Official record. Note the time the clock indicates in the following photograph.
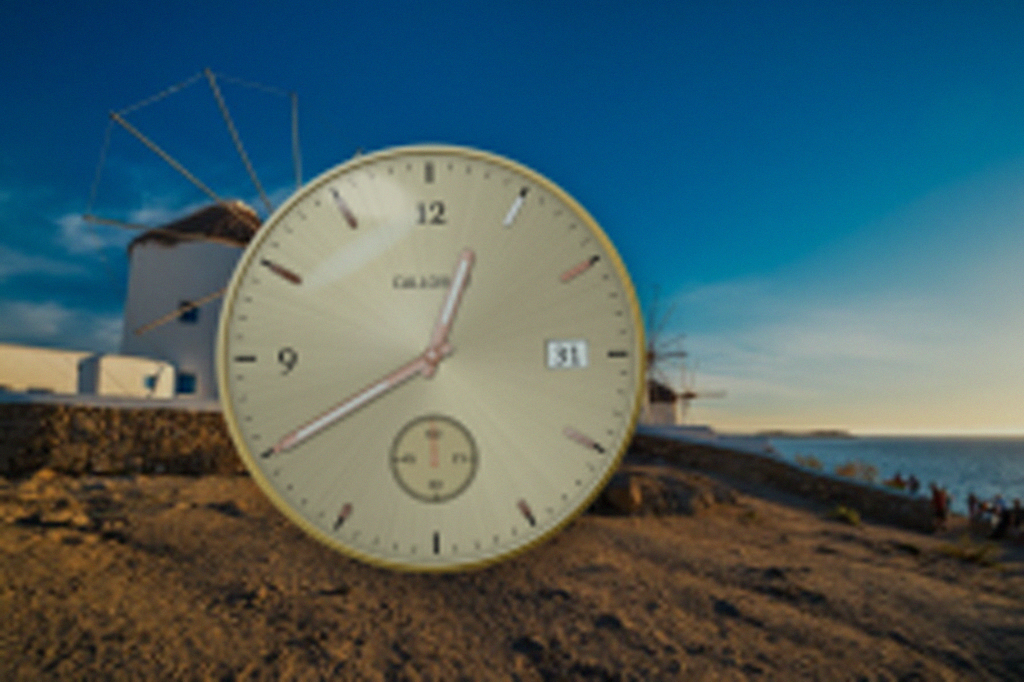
12:40
